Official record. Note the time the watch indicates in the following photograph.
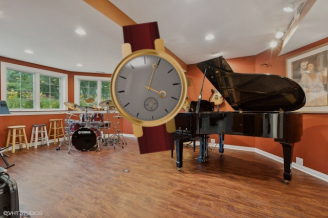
4:04
